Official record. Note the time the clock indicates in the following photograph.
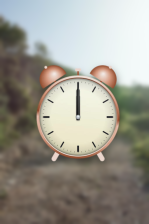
12:00
